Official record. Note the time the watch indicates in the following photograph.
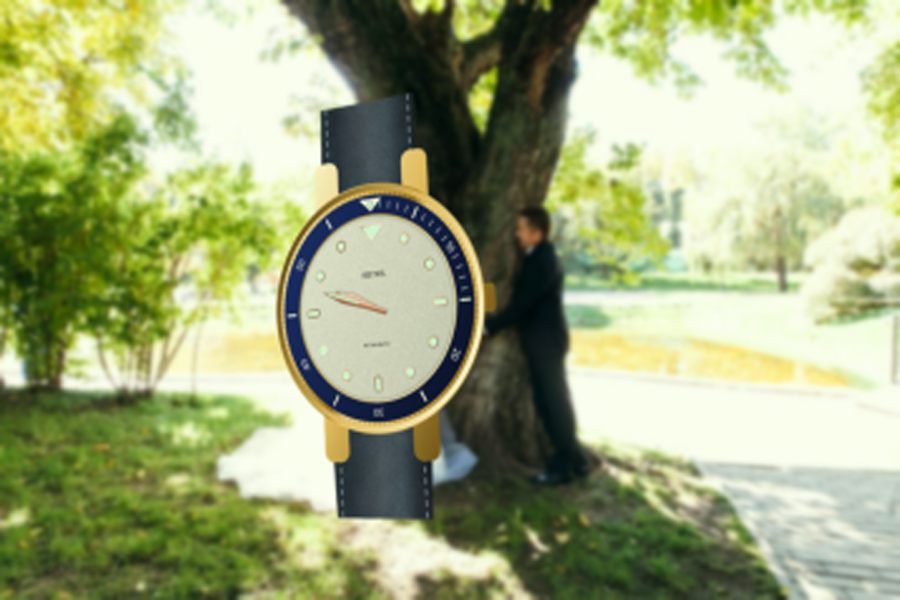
9:48
